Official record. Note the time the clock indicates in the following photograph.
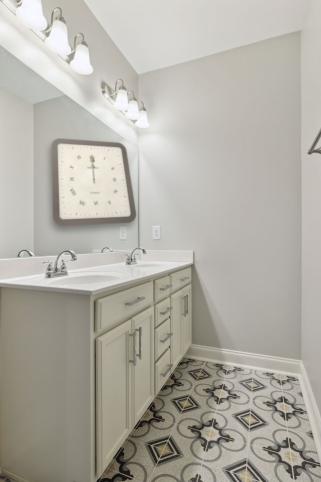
12:00
